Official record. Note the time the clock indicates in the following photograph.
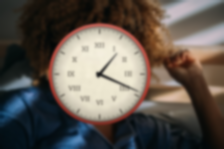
1:19
